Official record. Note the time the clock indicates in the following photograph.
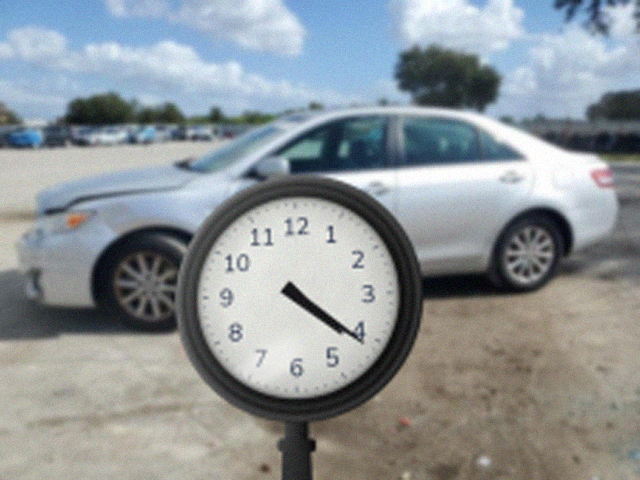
4:21
